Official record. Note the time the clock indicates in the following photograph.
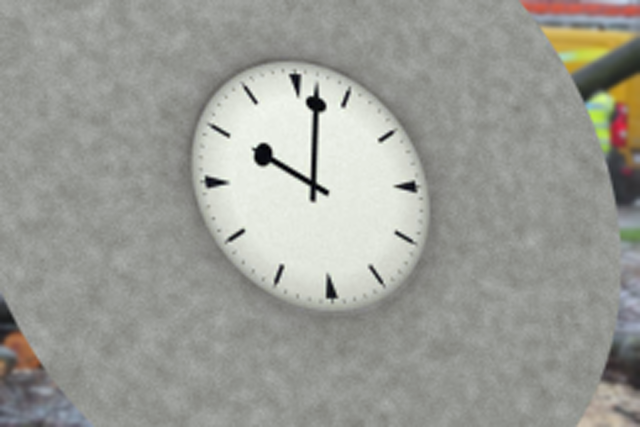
10:02
